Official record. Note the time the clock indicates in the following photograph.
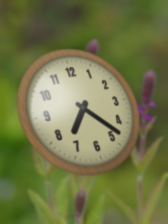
7:23
